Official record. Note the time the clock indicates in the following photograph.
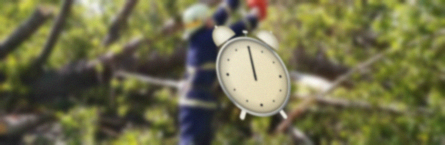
12:00
